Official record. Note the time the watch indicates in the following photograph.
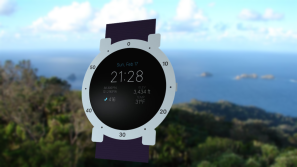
21:28
